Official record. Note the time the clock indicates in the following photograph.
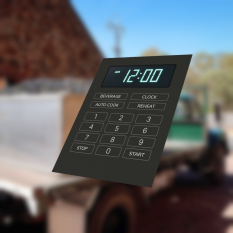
12:00
